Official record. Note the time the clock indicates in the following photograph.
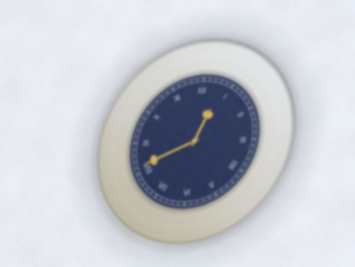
12:41
